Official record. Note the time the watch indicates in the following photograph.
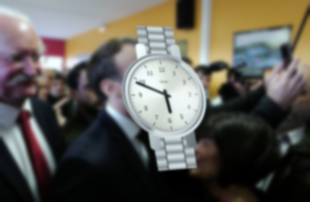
5:49
